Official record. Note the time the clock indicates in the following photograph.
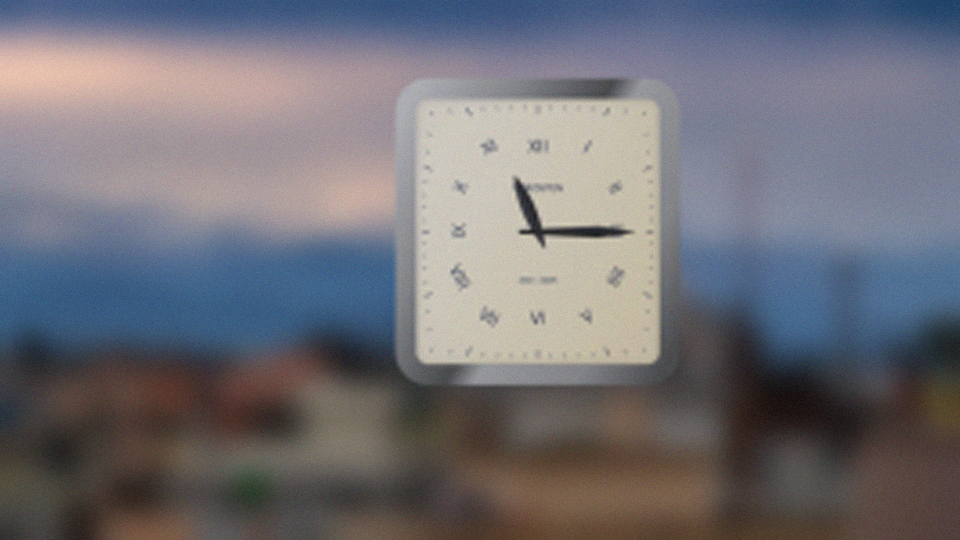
11:15
